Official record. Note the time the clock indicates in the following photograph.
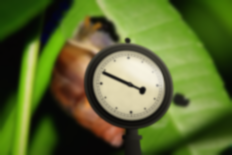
3:49
